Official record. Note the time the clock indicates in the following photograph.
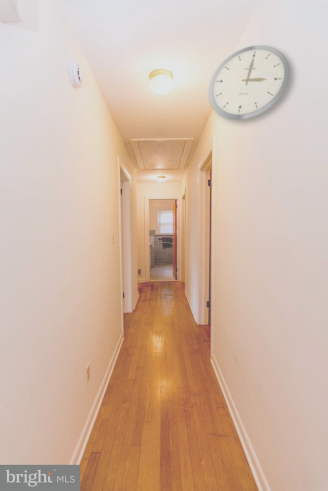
3:00
